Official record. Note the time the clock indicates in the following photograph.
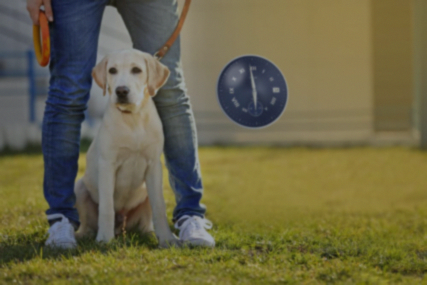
5:59
